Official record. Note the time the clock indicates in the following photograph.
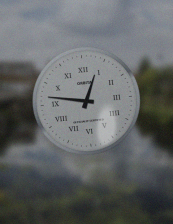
12:47
